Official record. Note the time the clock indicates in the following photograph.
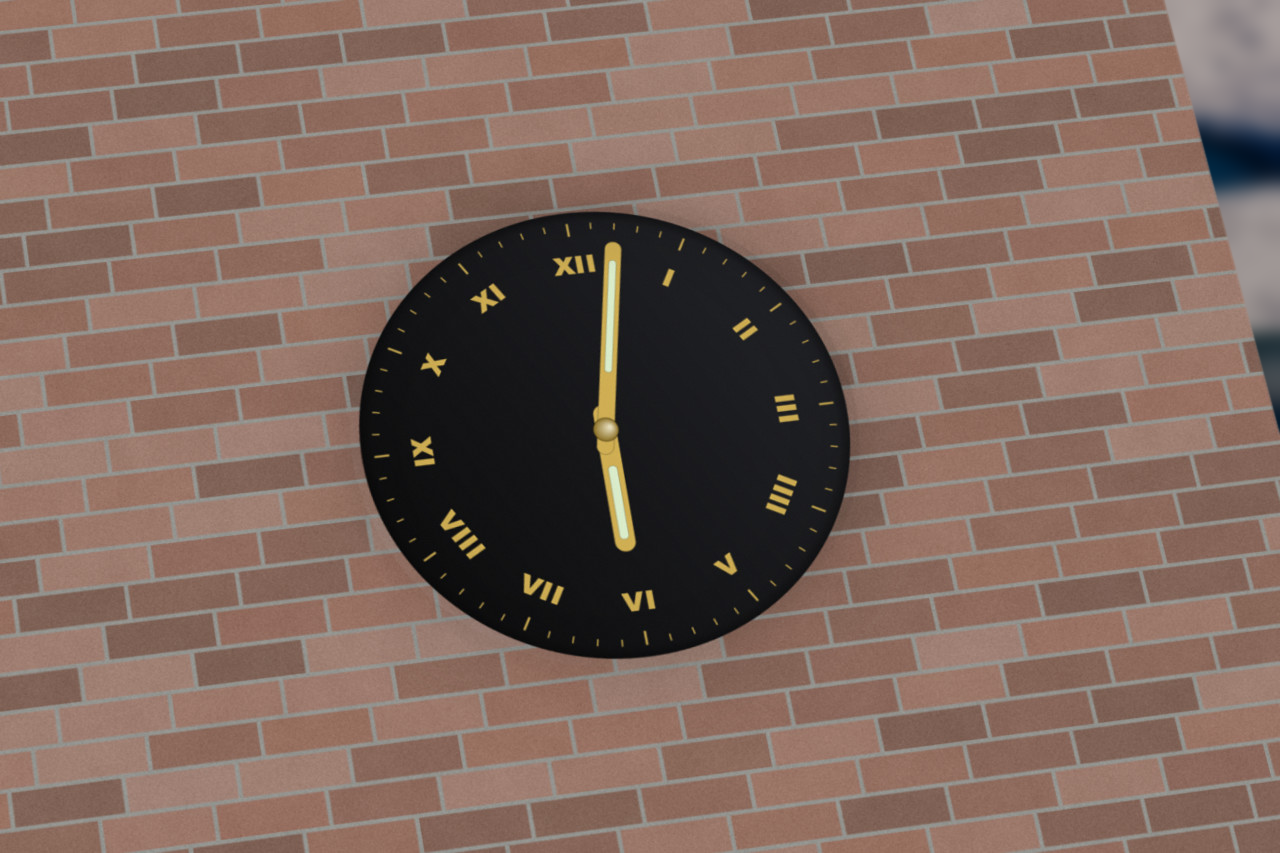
6:02
